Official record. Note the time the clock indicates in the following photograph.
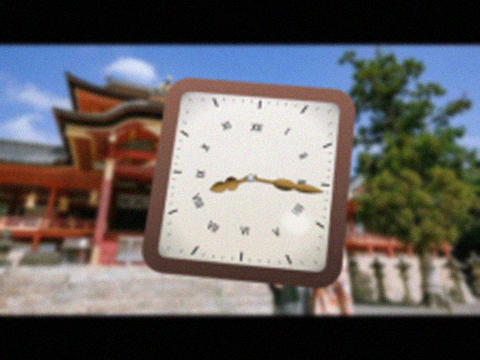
8:16
